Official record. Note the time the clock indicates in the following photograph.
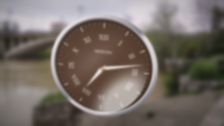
7:13
